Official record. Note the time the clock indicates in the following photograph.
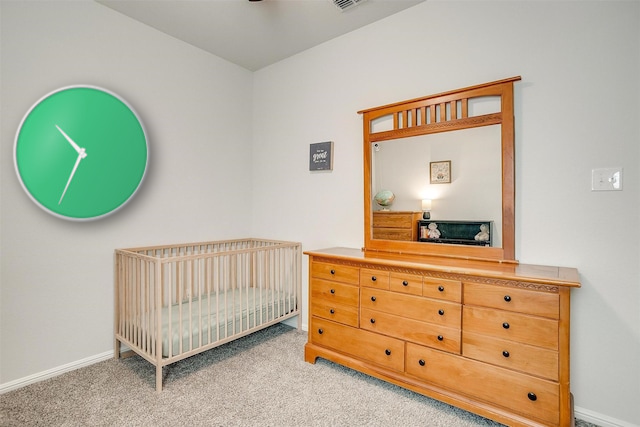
10:34
